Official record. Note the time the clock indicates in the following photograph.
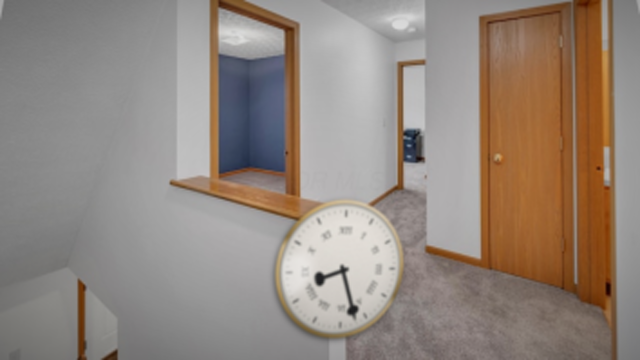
8:27
